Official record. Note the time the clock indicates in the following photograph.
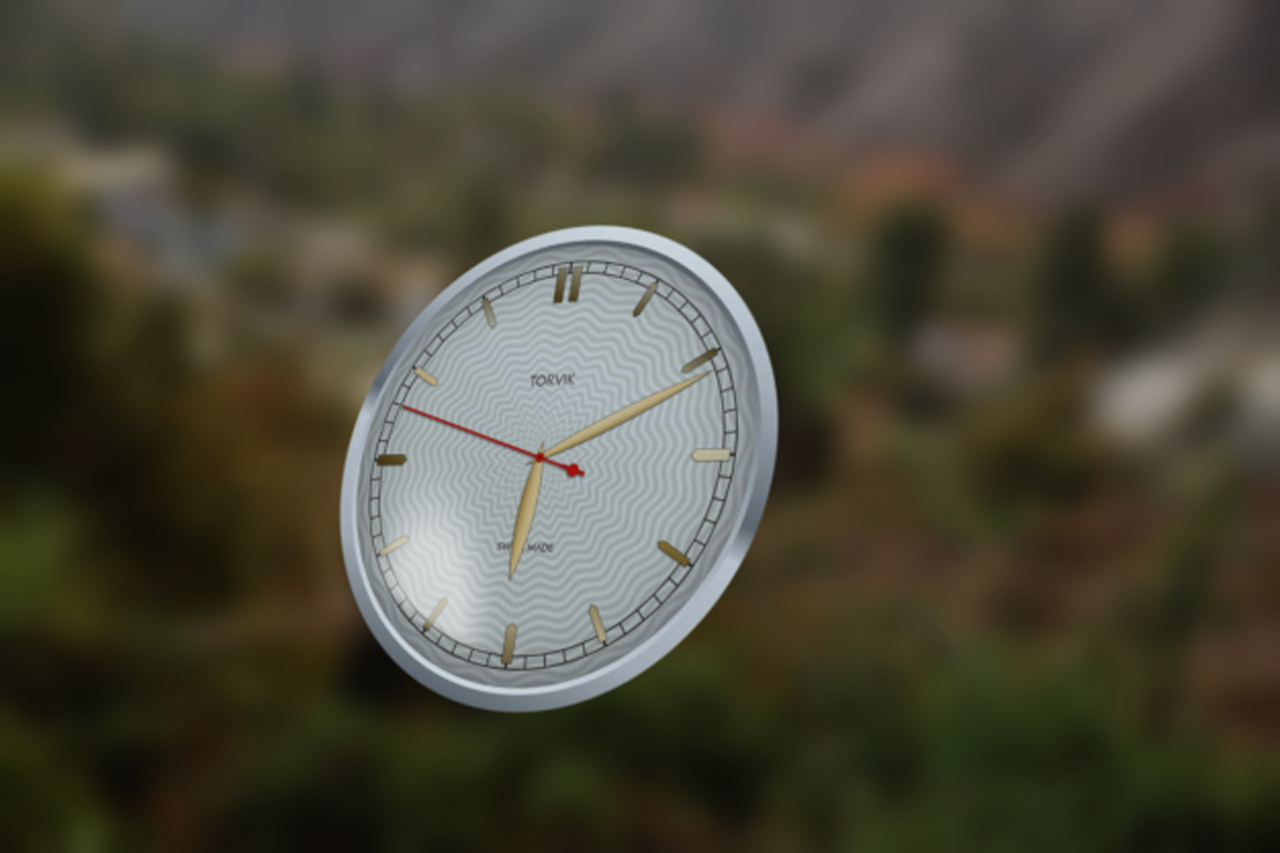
6:10:48
